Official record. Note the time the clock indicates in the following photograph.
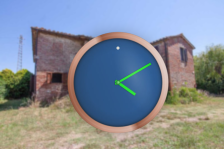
4:10
